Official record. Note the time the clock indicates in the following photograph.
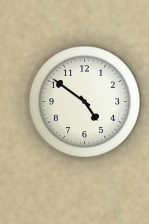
4:51
